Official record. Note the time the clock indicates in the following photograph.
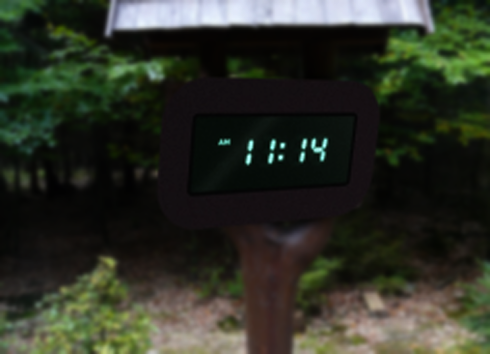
11:14
